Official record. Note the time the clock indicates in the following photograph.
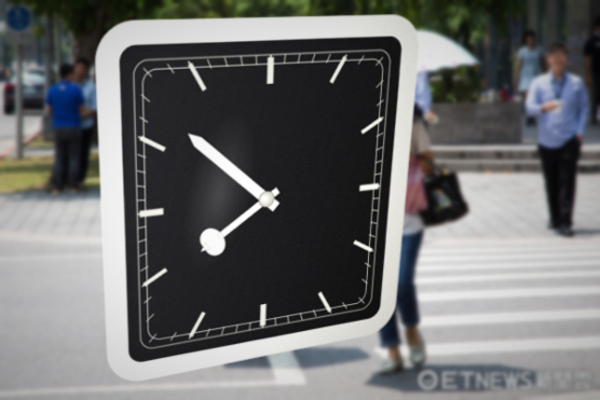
7:52
